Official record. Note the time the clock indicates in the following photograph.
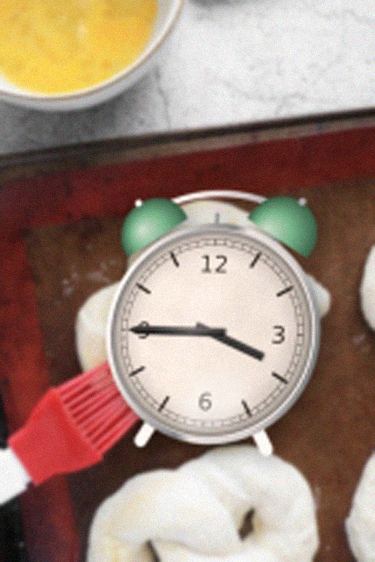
3:45
